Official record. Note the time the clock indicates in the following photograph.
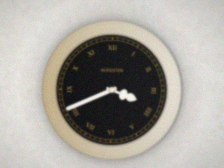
3:41
